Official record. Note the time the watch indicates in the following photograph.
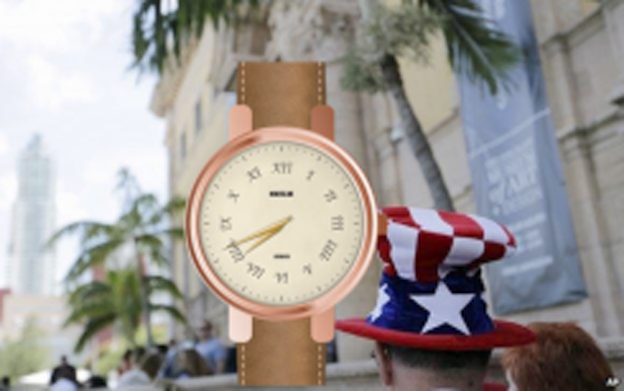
7:41
